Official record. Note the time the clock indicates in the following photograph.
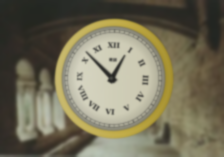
12:52
